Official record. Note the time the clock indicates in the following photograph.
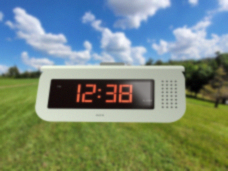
12:38
